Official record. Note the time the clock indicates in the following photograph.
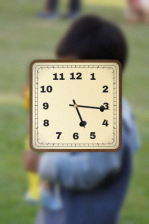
5:16
